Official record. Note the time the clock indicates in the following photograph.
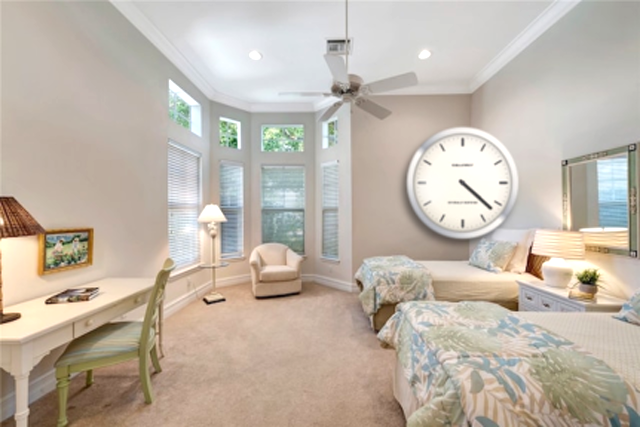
4:22
